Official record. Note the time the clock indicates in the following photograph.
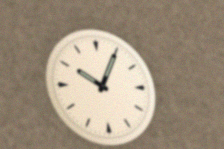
10:05
